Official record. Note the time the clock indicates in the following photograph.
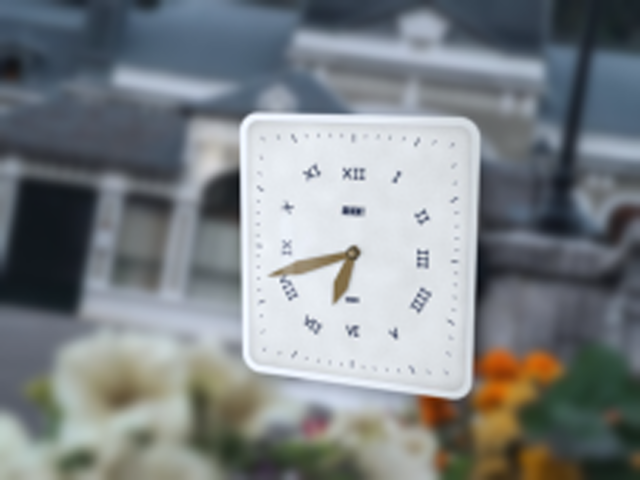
6:42
